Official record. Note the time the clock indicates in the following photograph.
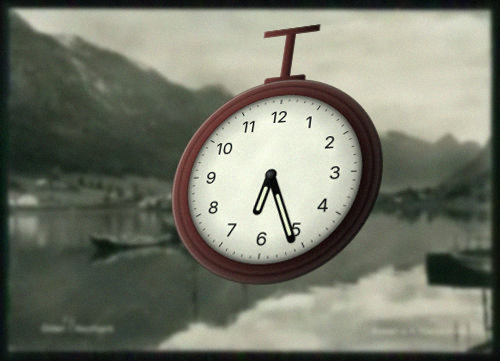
6:26
